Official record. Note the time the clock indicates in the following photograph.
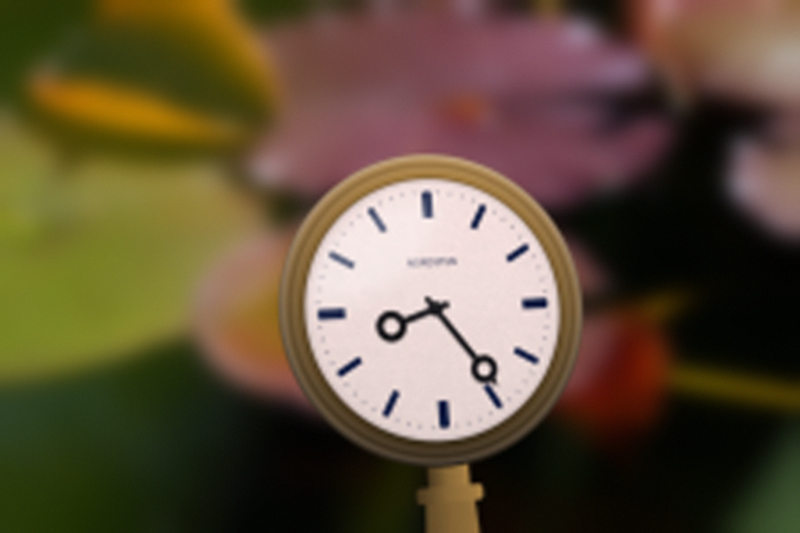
8:24
